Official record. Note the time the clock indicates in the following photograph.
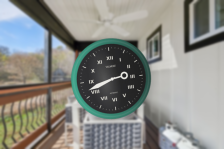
2:42
